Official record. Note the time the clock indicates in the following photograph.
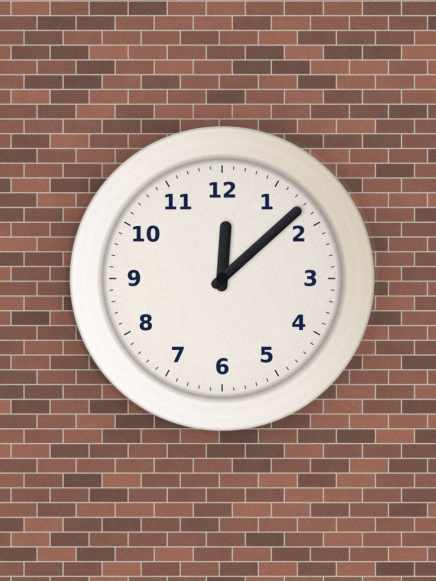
12:08
